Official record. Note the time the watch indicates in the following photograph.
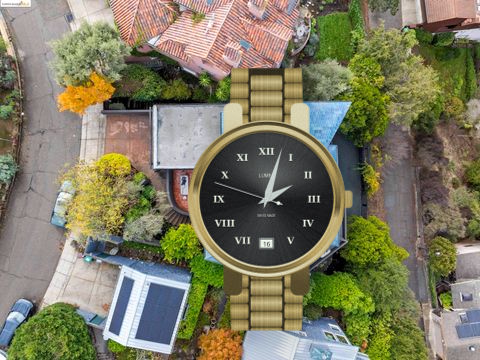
2:02:48
